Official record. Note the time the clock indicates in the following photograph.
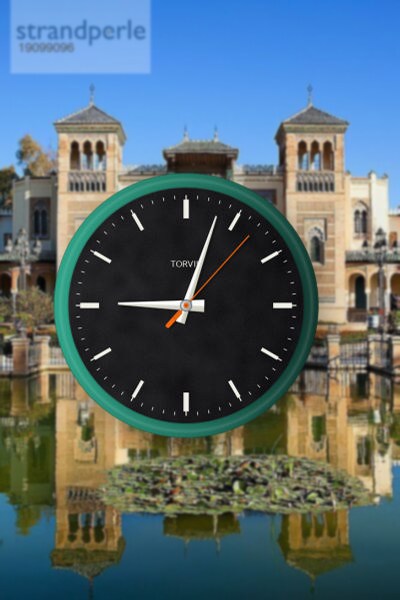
9:03:07
